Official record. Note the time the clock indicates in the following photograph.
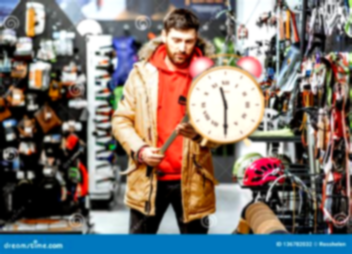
11:30
